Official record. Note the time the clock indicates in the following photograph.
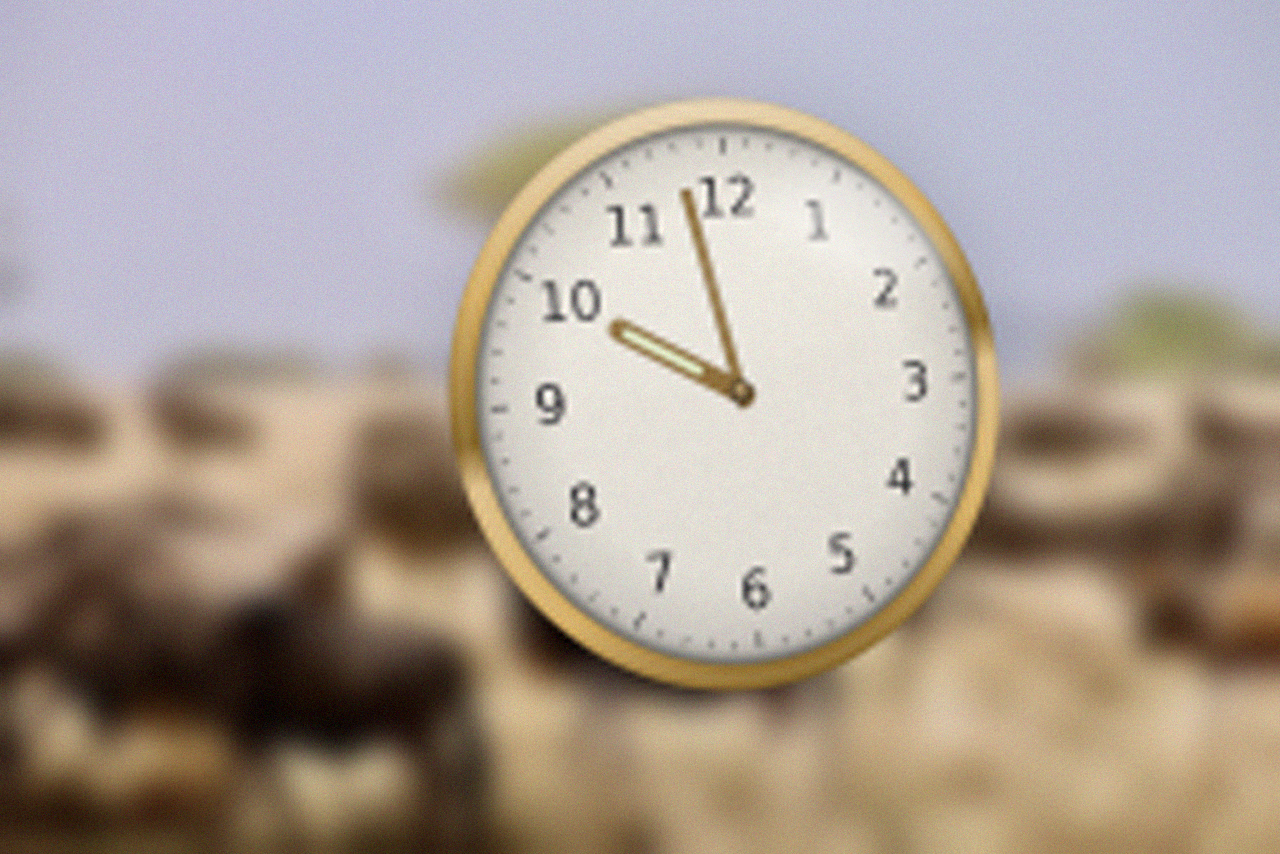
9:58
